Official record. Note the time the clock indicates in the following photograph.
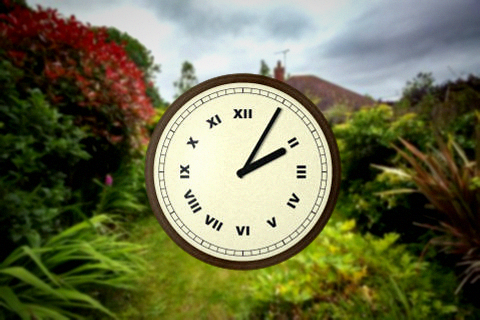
2:05
